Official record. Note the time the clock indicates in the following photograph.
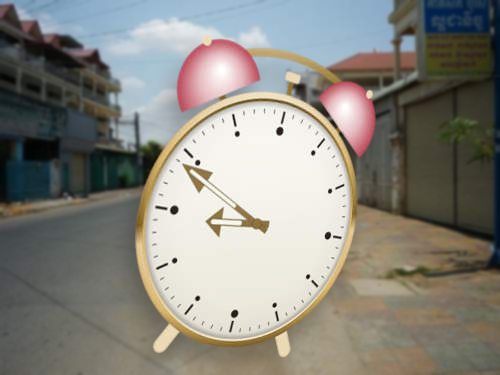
8:49
